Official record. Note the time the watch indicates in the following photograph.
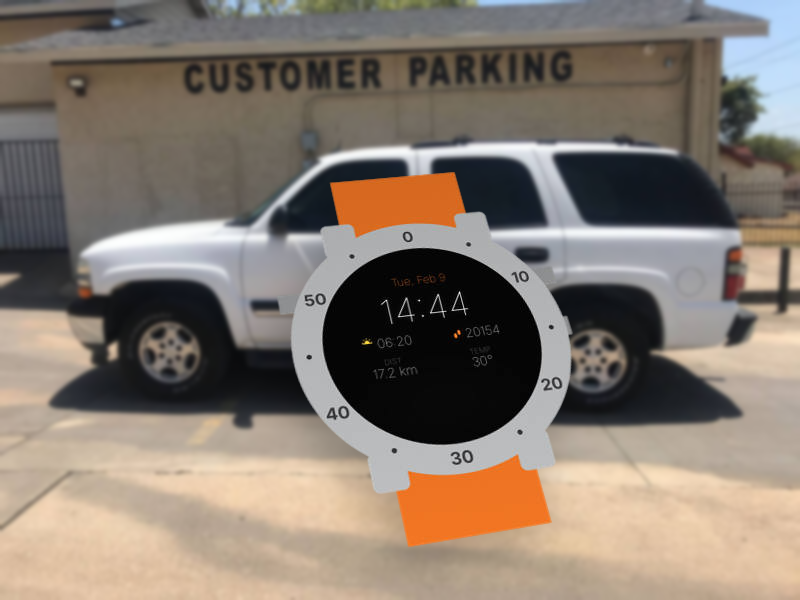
14:44
